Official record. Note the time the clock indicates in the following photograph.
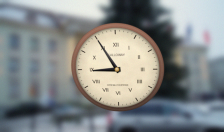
8:55
